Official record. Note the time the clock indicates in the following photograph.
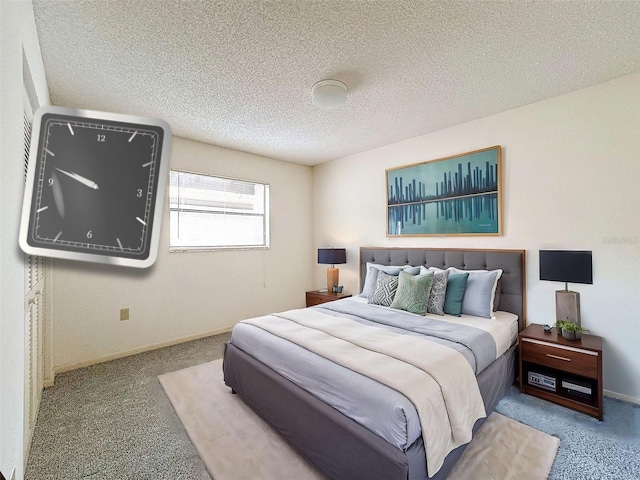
9:48
